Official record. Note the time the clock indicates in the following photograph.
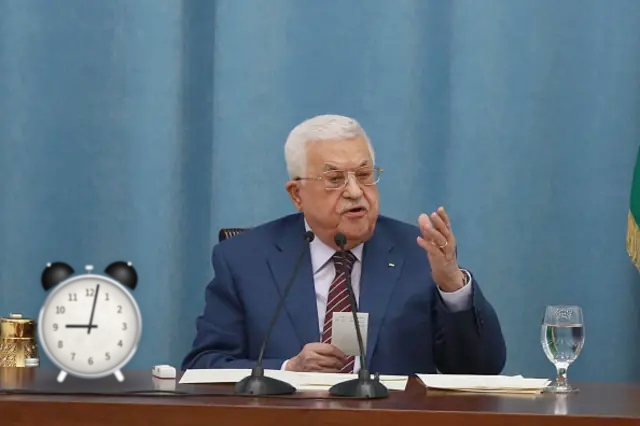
9:02
